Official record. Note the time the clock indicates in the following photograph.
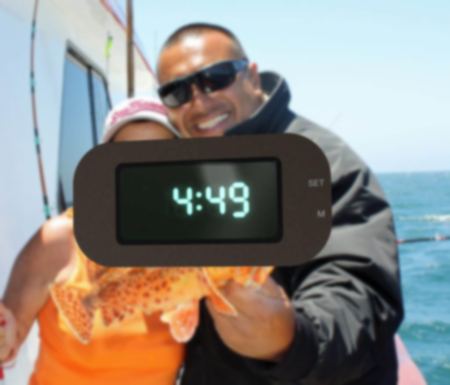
4:49
